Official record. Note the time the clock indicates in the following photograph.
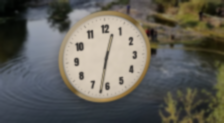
12:32
